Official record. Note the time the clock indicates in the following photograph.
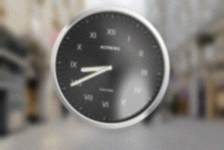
8:40
